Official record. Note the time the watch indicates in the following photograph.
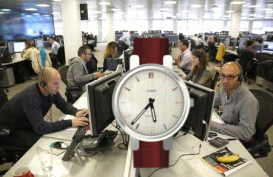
5:37
